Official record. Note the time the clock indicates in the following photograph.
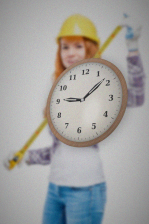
9:08
